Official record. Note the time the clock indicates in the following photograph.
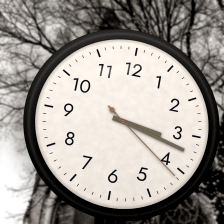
3:17:21
